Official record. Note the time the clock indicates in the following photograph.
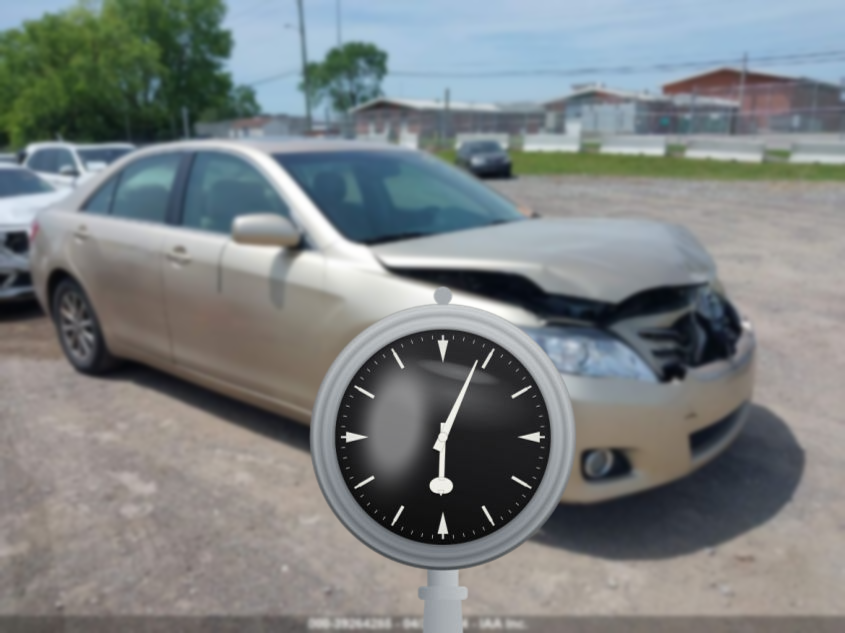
6:04
